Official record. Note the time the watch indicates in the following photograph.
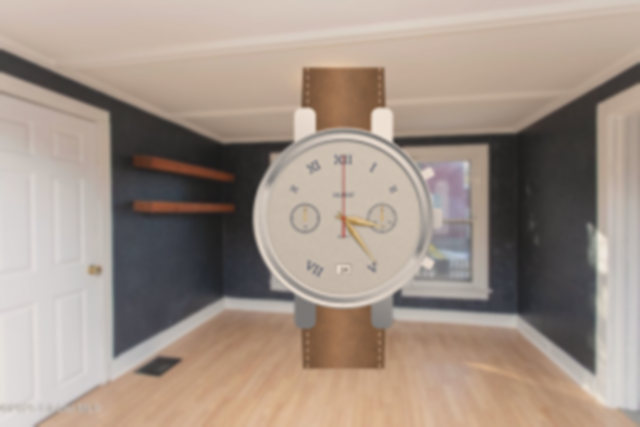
3:24
